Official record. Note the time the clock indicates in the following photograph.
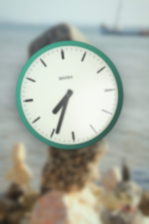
7:34
